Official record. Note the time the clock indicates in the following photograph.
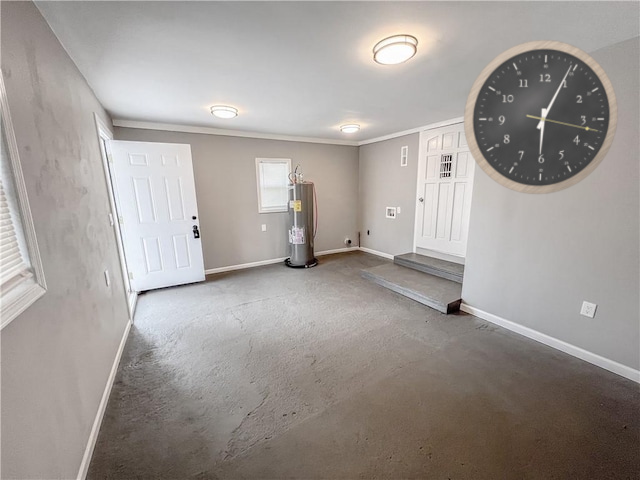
6:04:17
